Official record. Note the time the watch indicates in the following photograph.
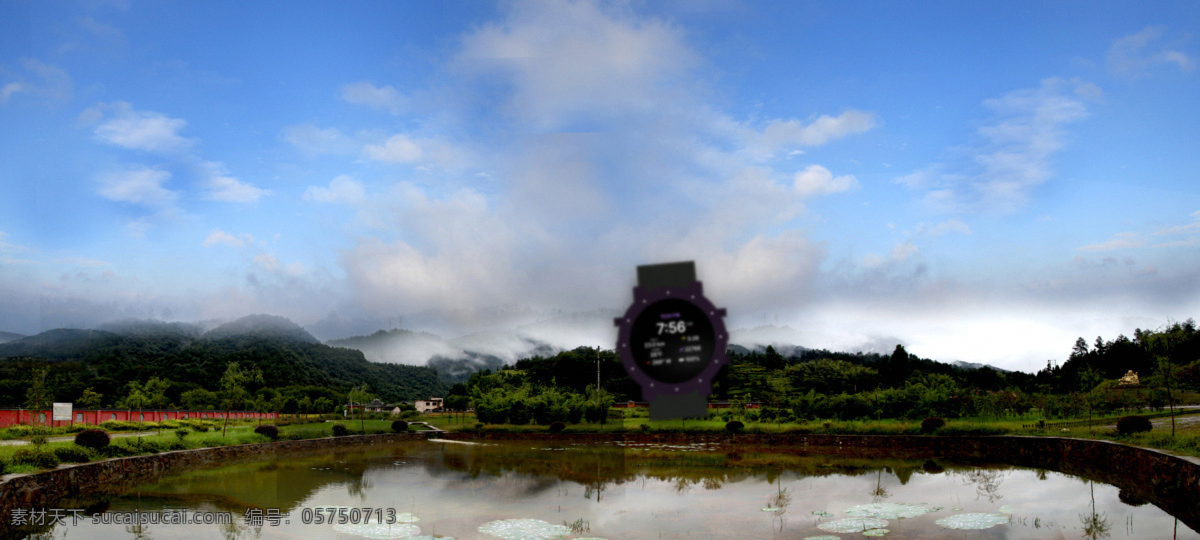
7:56
